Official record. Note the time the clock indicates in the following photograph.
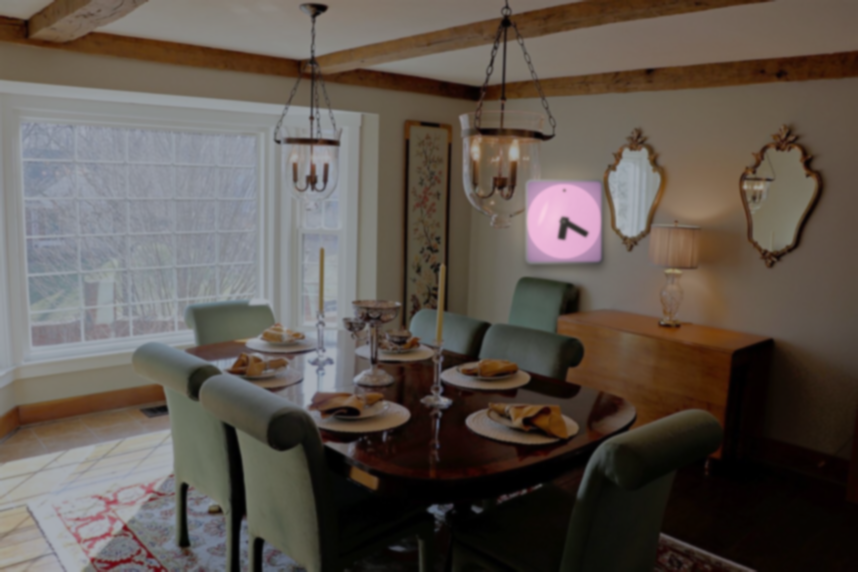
6:20
